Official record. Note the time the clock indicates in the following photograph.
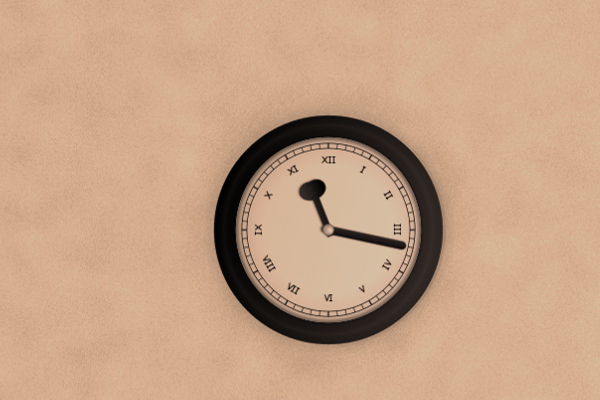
11:17
